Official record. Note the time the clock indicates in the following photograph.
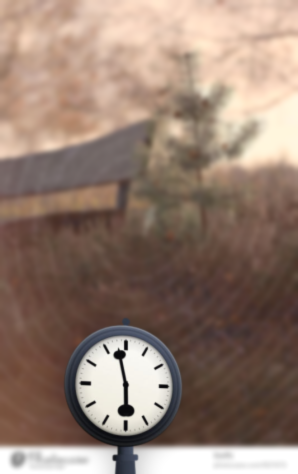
5:58
